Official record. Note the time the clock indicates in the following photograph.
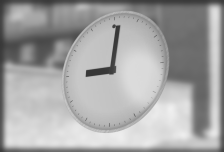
9:01
